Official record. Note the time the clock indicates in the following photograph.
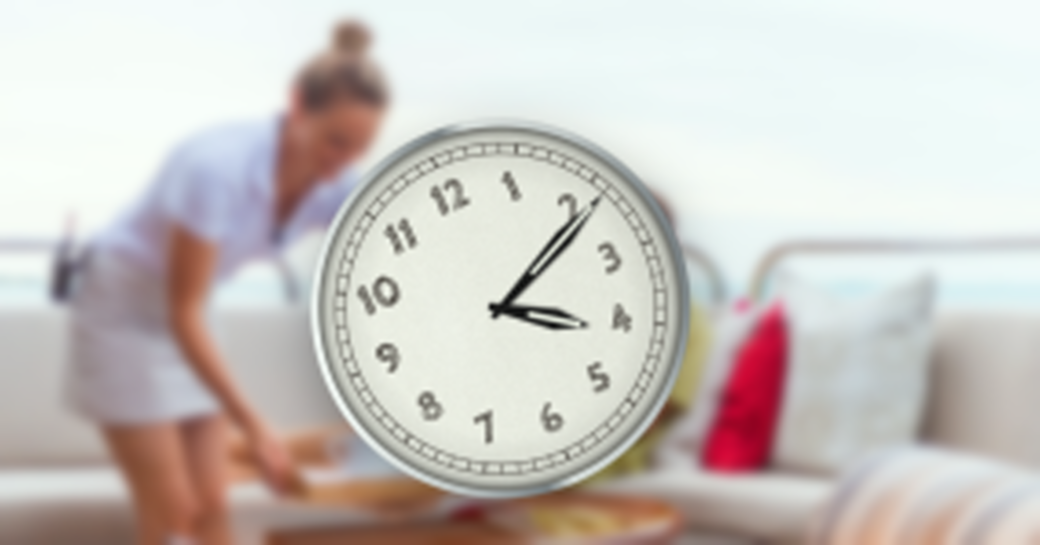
4:11
